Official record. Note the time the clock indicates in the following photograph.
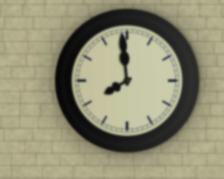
7:59
